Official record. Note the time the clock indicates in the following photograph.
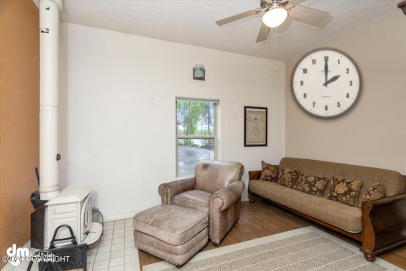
2:00
